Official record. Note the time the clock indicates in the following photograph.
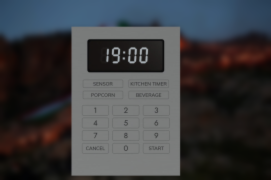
19:00
